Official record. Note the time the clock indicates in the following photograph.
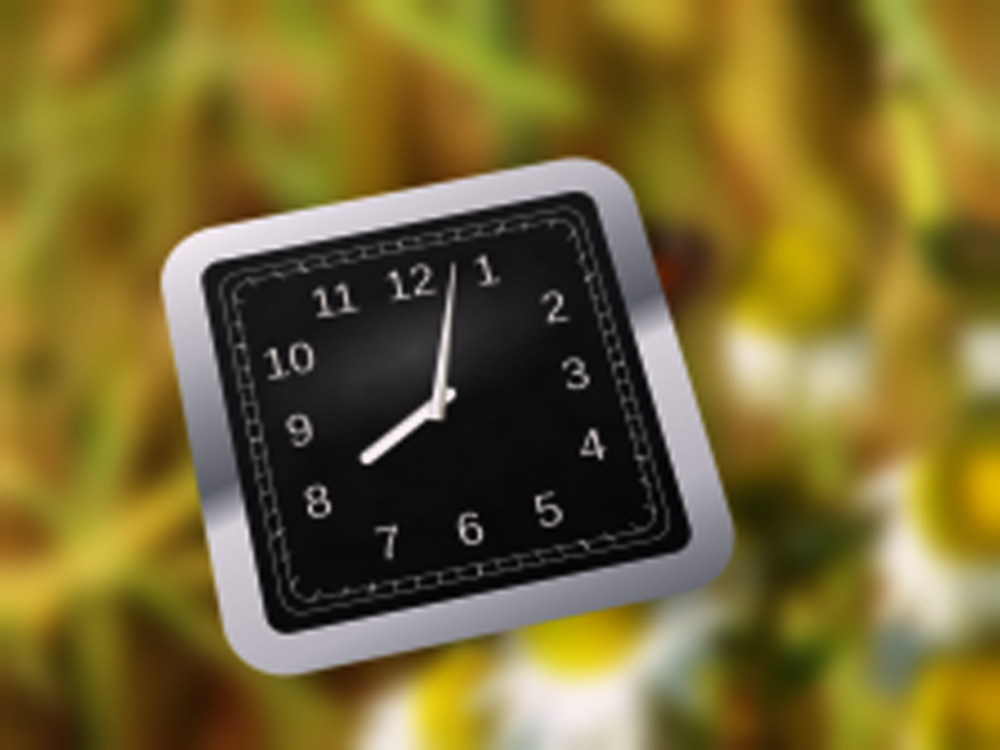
8:03
